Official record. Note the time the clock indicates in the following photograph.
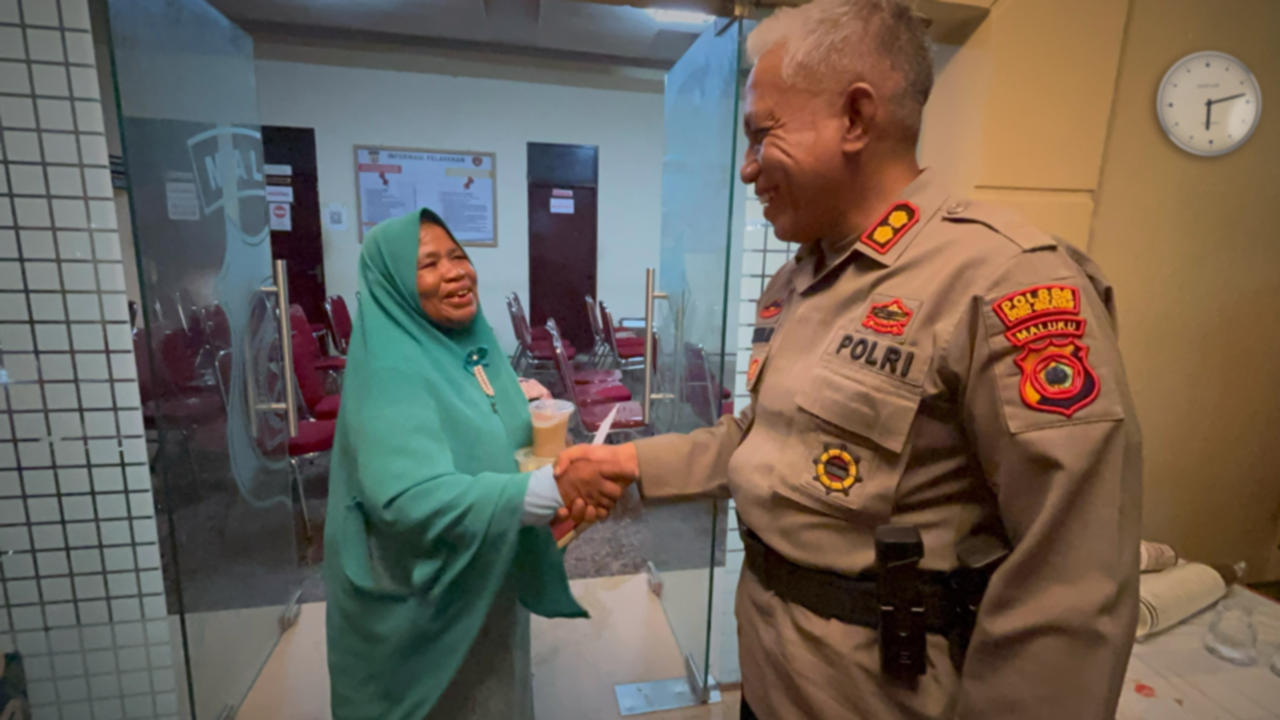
6:13
